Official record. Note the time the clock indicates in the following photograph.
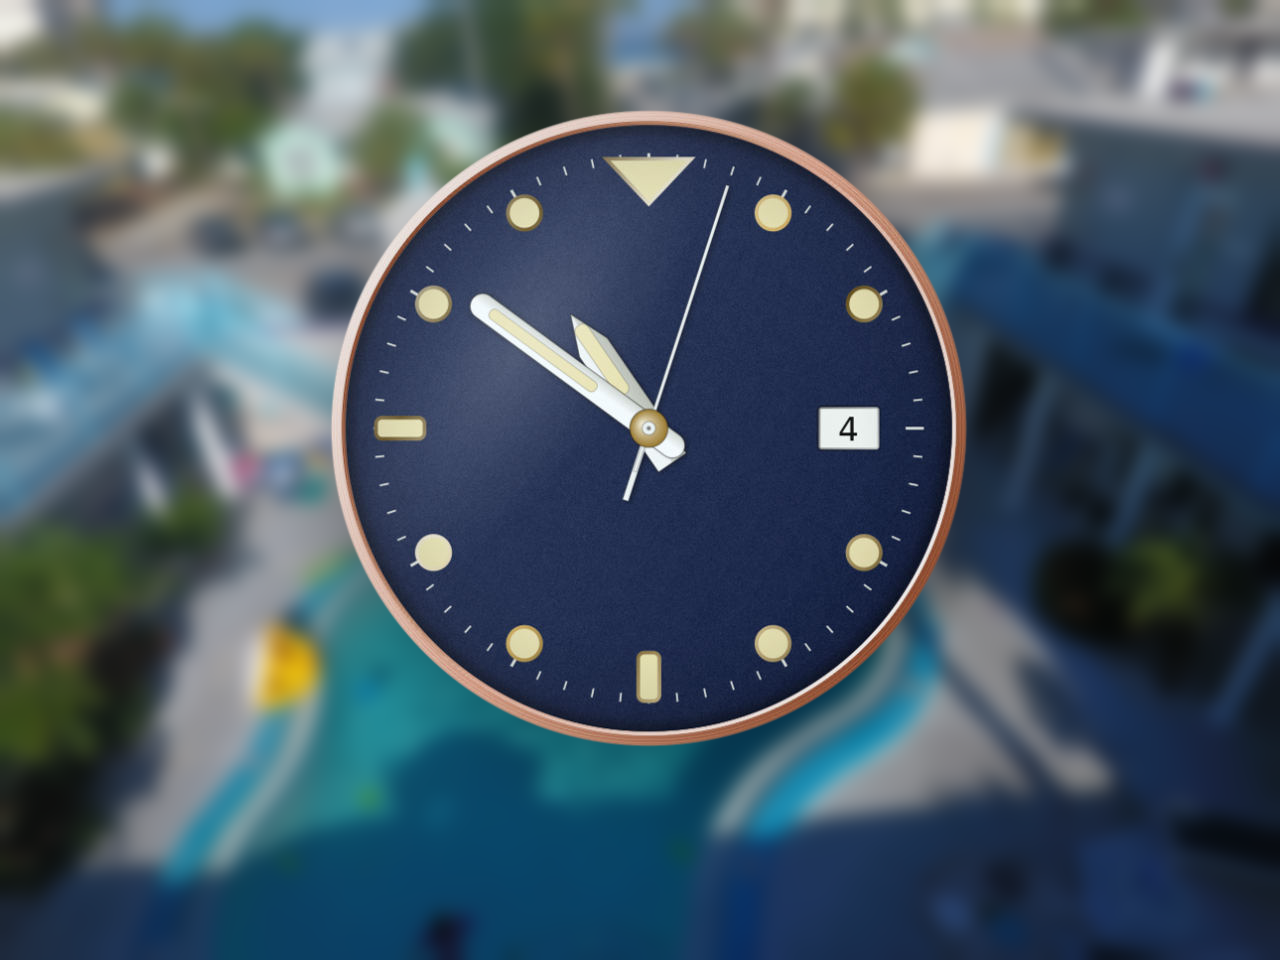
10:51:03
